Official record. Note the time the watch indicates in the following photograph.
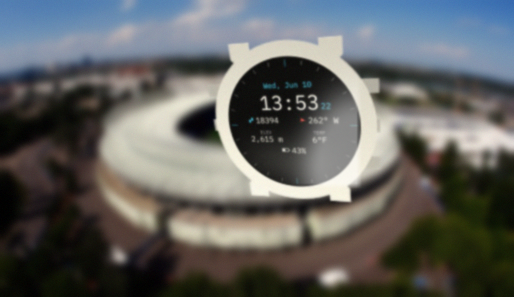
13:53
